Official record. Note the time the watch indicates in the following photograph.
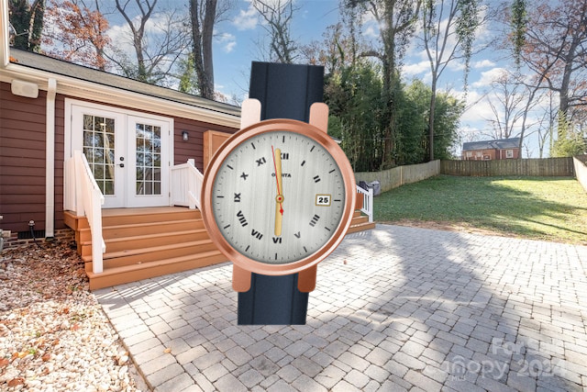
5:58:58
